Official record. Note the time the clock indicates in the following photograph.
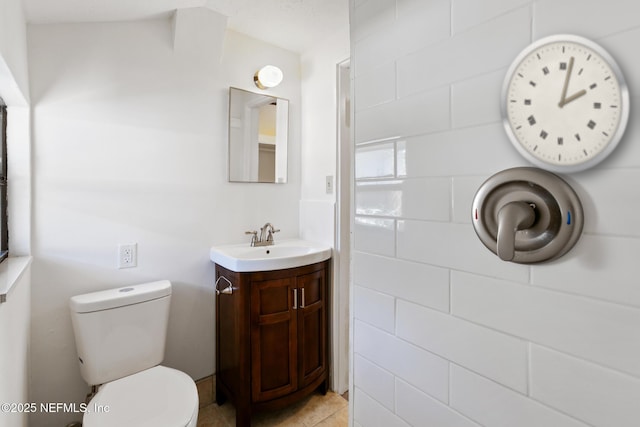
2:02
